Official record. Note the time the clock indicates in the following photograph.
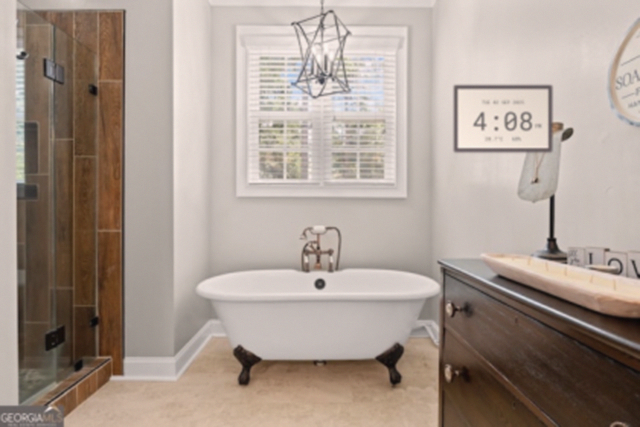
4:08
